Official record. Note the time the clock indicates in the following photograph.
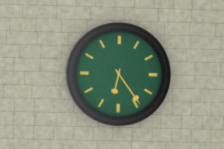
6:24
